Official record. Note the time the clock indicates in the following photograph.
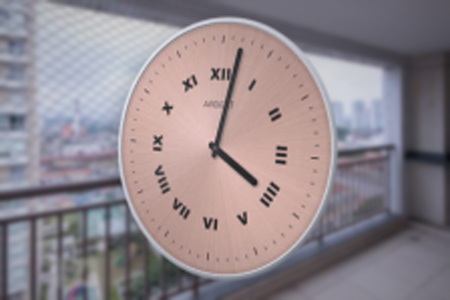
4:02
